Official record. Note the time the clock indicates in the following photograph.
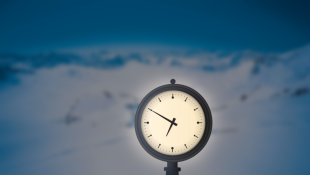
6:50
